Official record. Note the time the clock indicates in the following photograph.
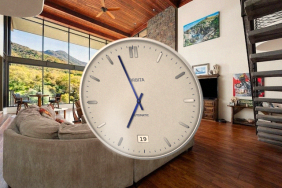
6:57
